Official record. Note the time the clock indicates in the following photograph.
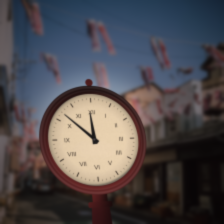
11:52
